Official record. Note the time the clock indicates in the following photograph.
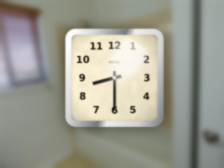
8:30
